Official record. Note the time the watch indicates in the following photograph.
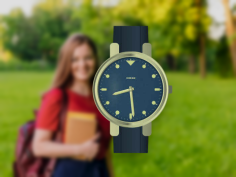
8:29
